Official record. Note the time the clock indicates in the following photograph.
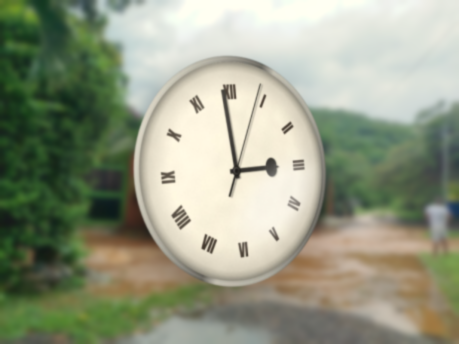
2:59:04
